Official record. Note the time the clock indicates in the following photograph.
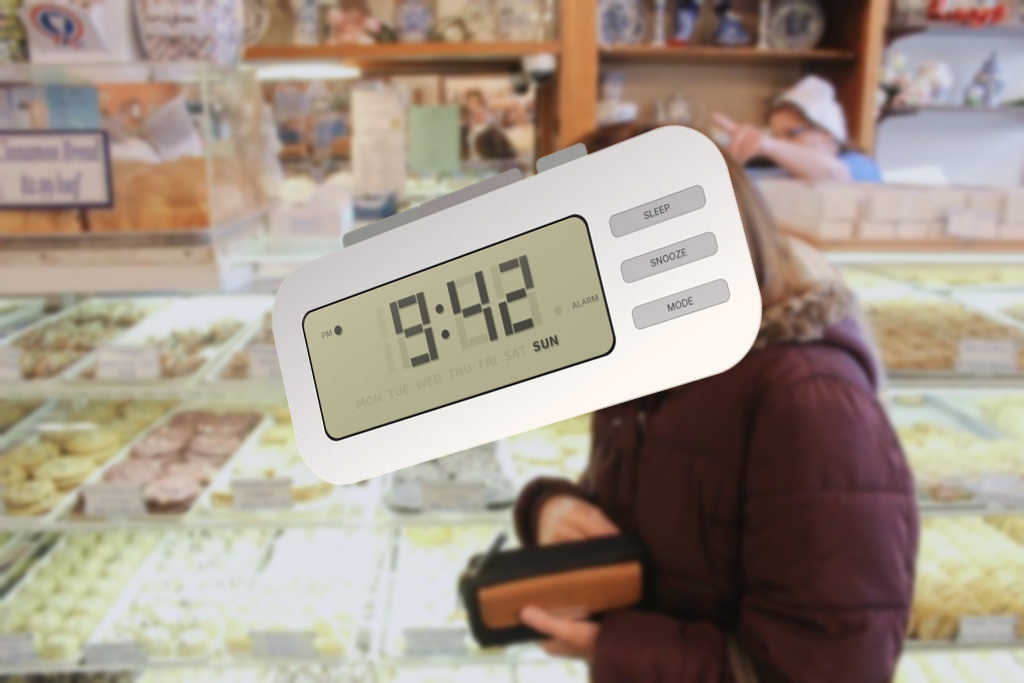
9:42
